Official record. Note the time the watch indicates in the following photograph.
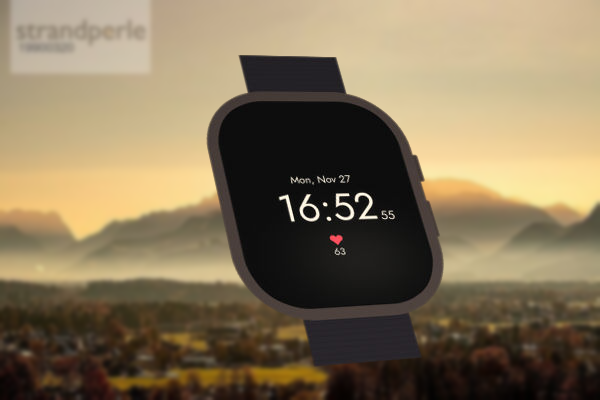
16:52:55
